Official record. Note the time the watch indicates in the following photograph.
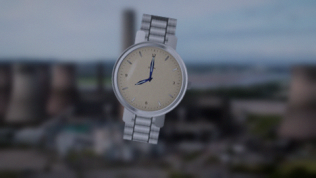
8:00
